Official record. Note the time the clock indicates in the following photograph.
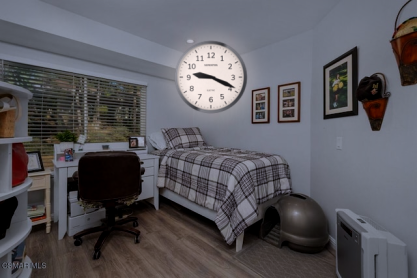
9:19
